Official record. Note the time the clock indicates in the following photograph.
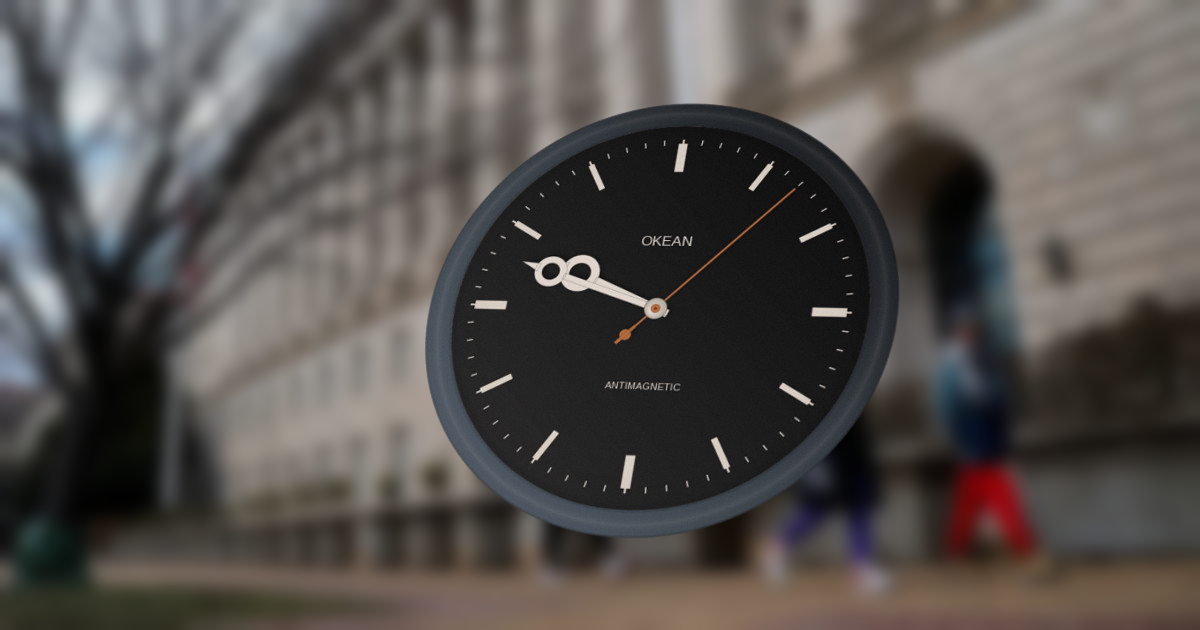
9:48:07
